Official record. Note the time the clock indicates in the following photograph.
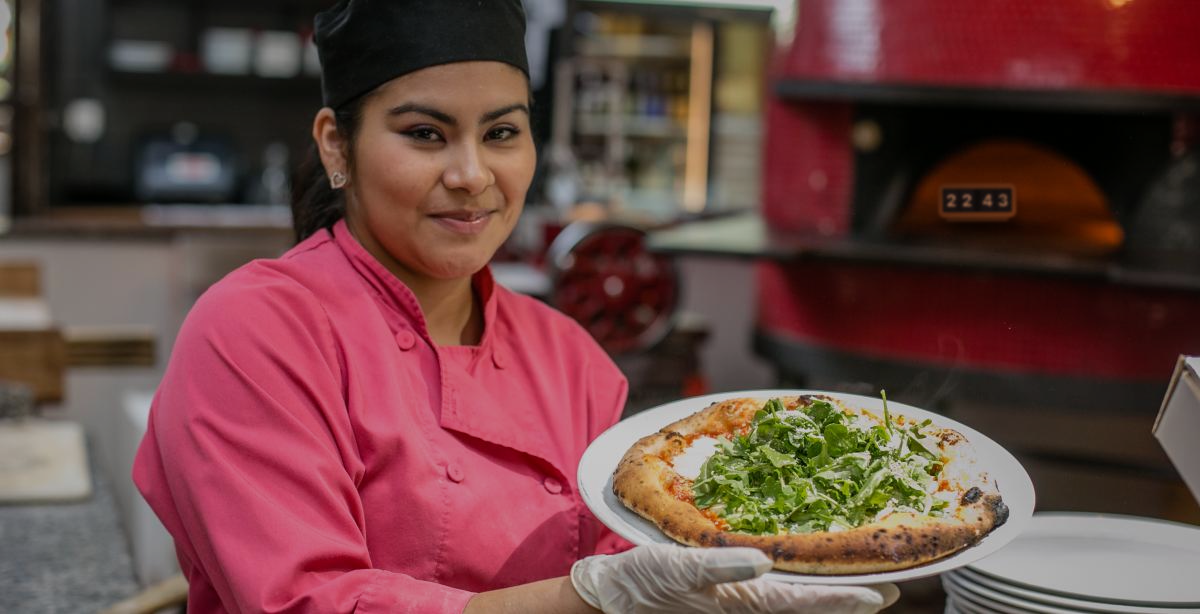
22:43
